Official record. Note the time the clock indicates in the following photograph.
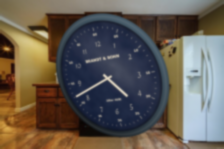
4:42
